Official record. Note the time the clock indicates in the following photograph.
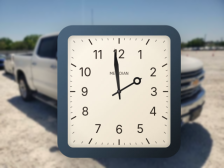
1:59
